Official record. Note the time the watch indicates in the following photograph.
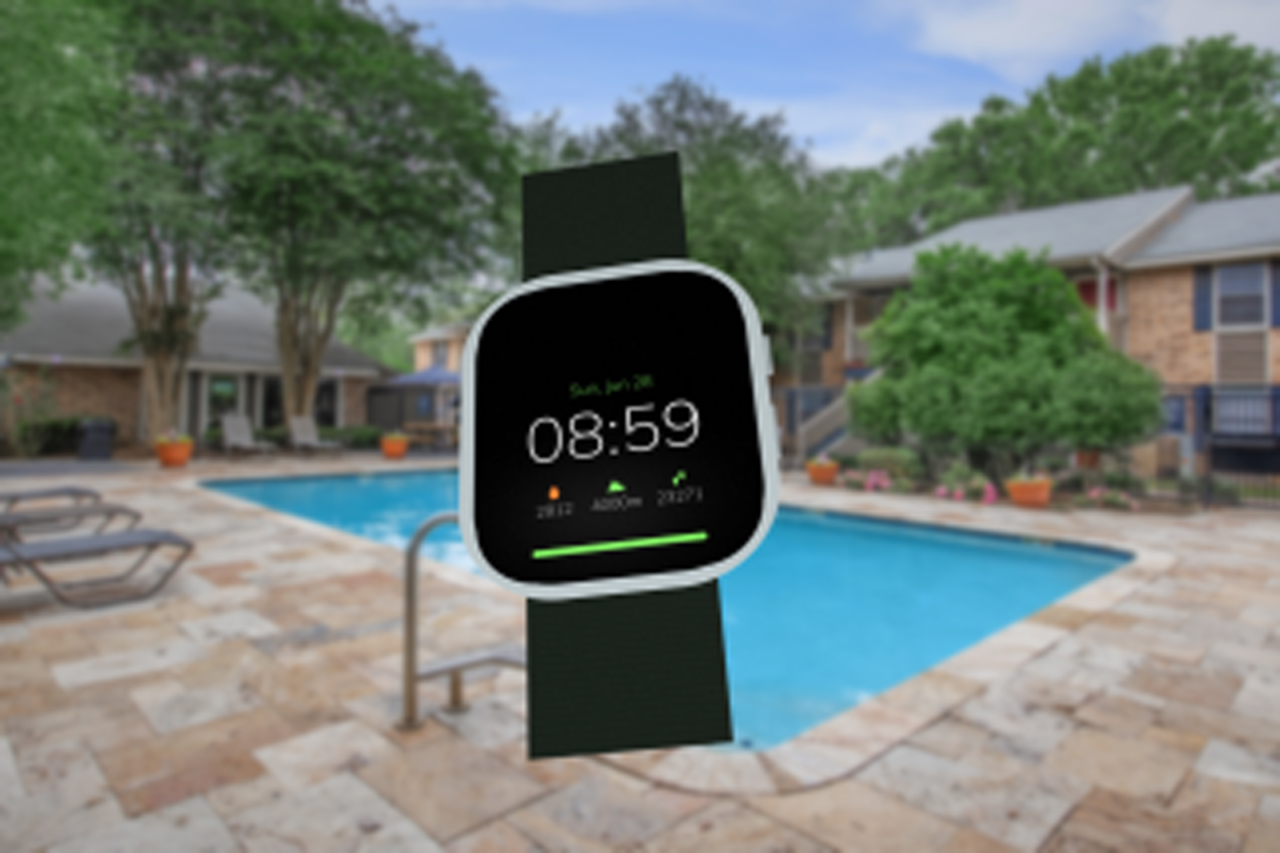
8:59
